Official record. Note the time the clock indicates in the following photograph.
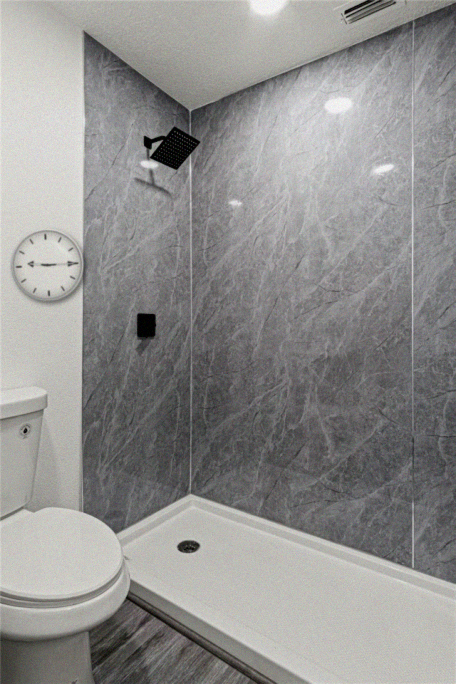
9:15
